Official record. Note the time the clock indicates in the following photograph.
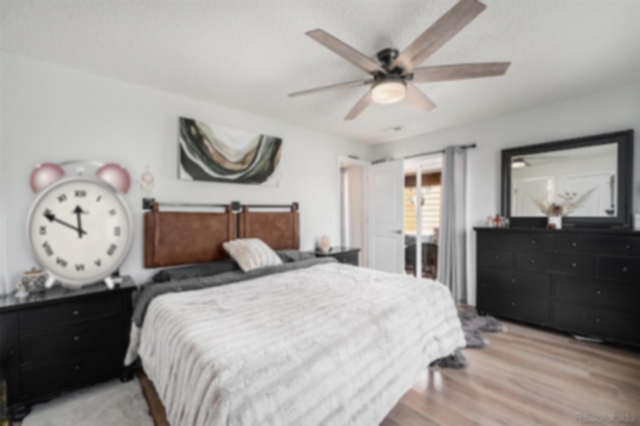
11:49
